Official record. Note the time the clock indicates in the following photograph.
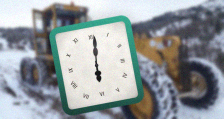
6:01
